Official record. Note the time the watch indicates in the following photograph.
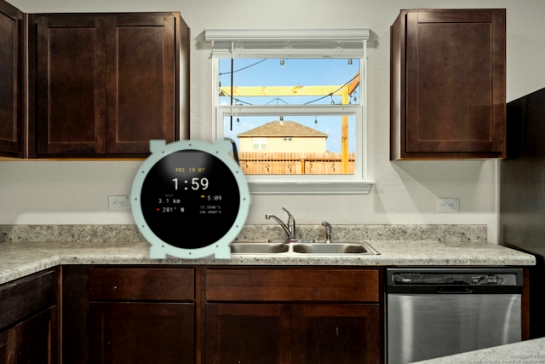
1:59
